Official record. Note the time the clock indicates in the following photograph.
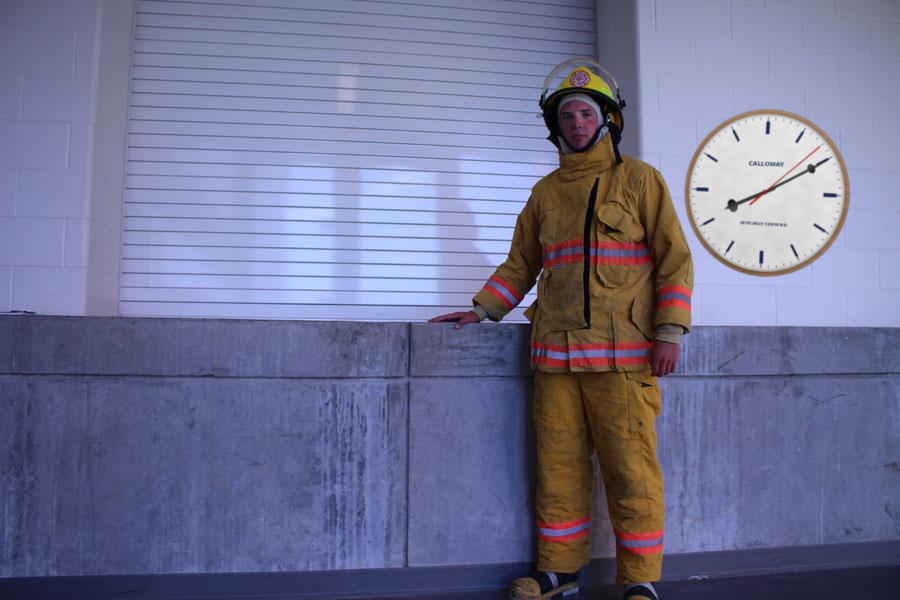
8:10:08
